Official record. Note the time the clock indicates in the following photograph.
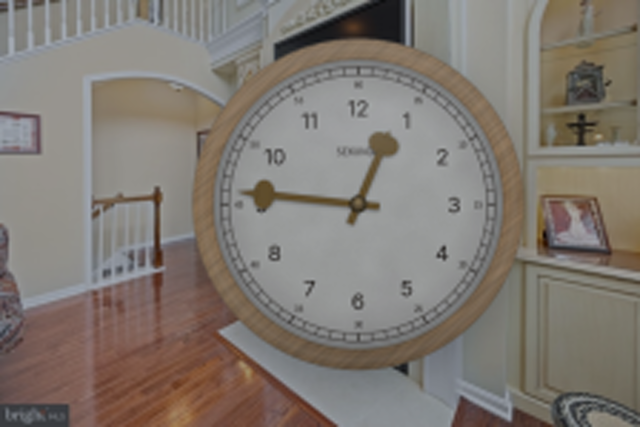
12:46
